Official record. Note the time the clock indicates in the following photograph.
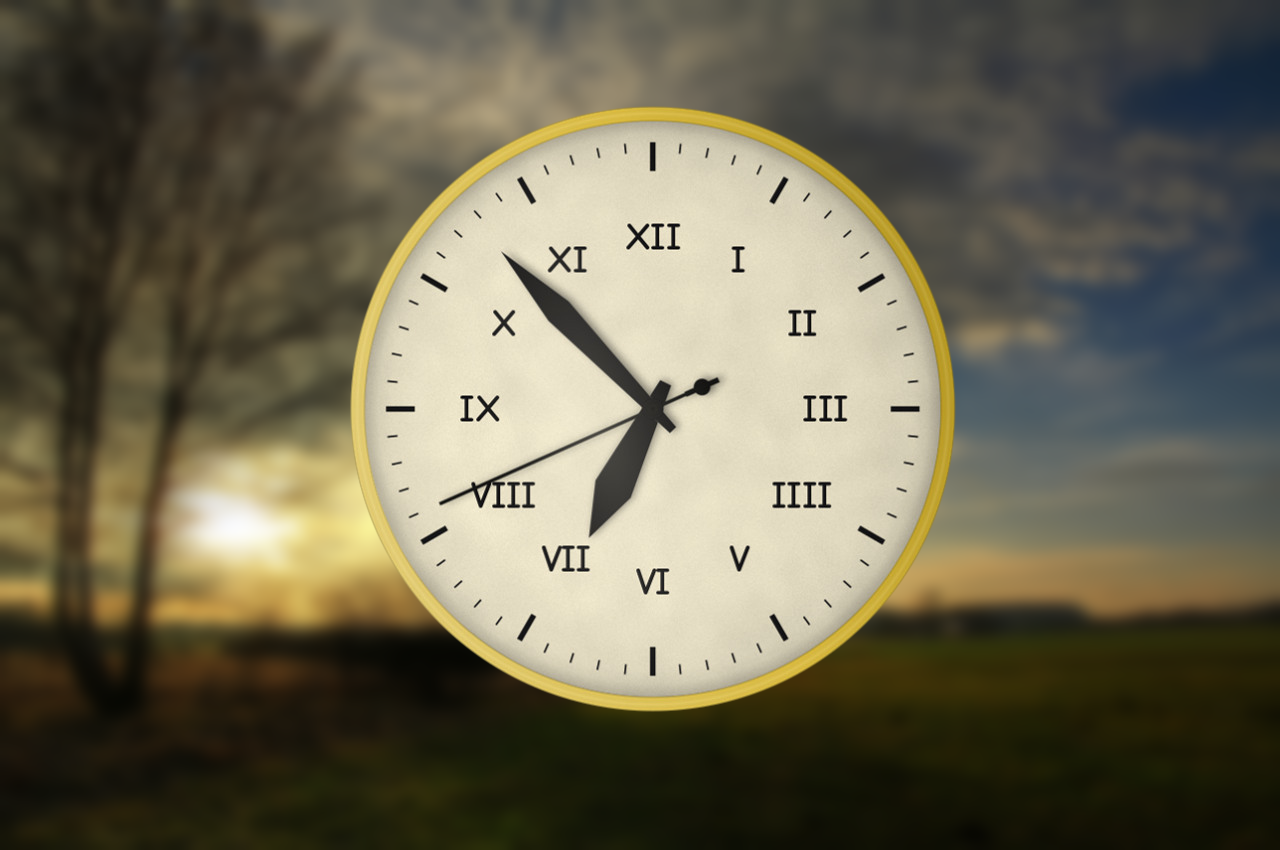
6:52:41
